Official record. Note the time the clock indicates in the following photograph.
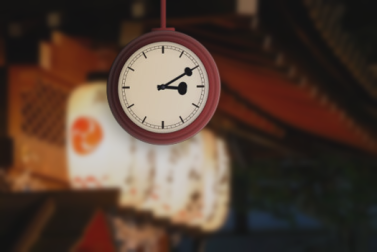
3:10
